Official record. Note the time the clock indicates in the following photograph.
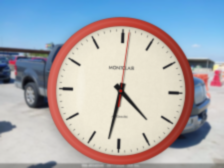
4:32:01
